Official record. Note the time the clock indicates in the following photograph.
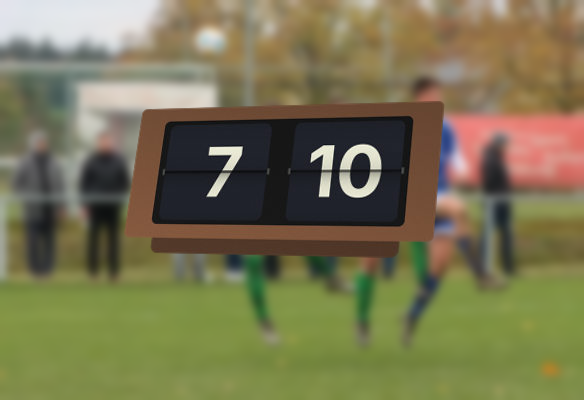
7:10
